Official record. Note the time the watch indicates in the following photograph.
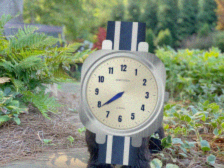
7:39
